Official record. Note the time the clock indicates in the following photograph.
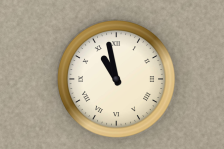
10:58
